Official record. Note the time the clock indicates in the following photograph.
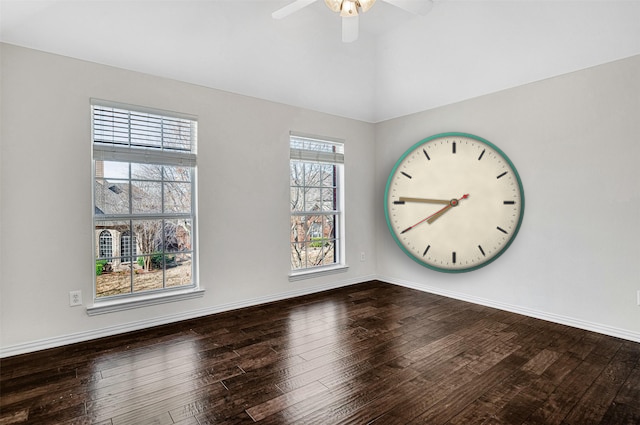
7:45:40
